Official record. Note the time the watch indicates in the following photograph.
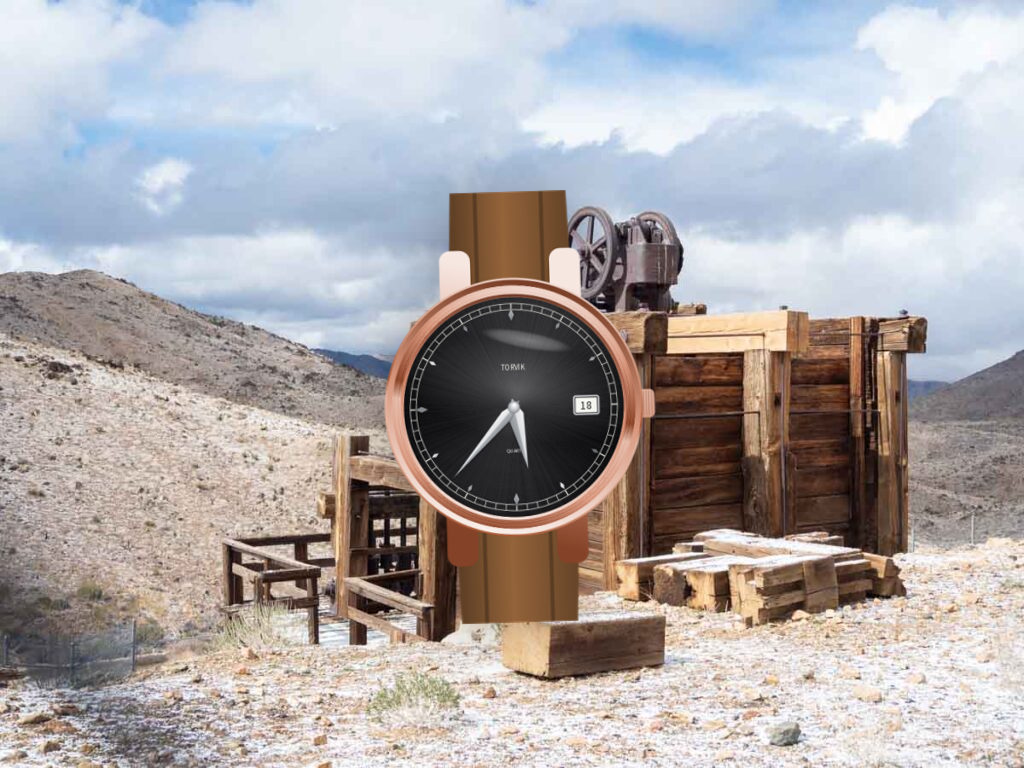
5:37
